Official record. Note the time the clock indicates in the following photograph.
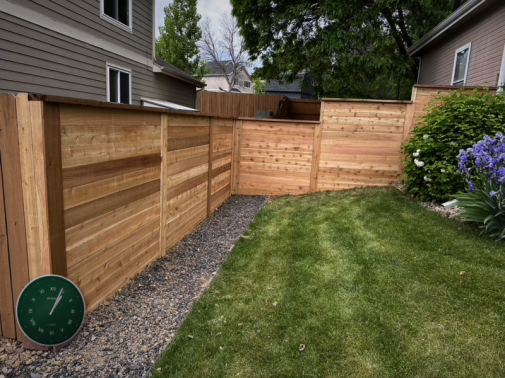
1:04
